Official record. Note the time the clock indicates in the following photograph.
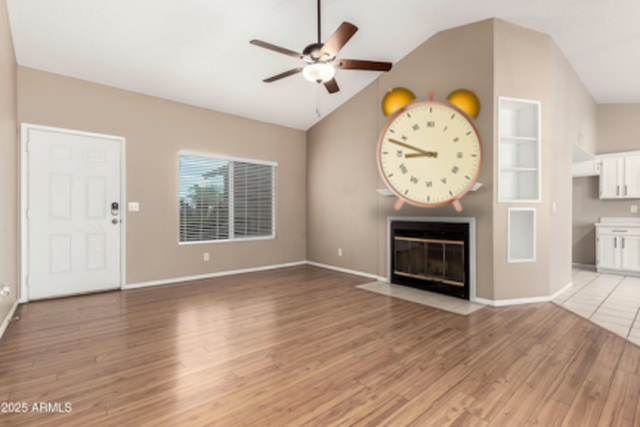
8:48
